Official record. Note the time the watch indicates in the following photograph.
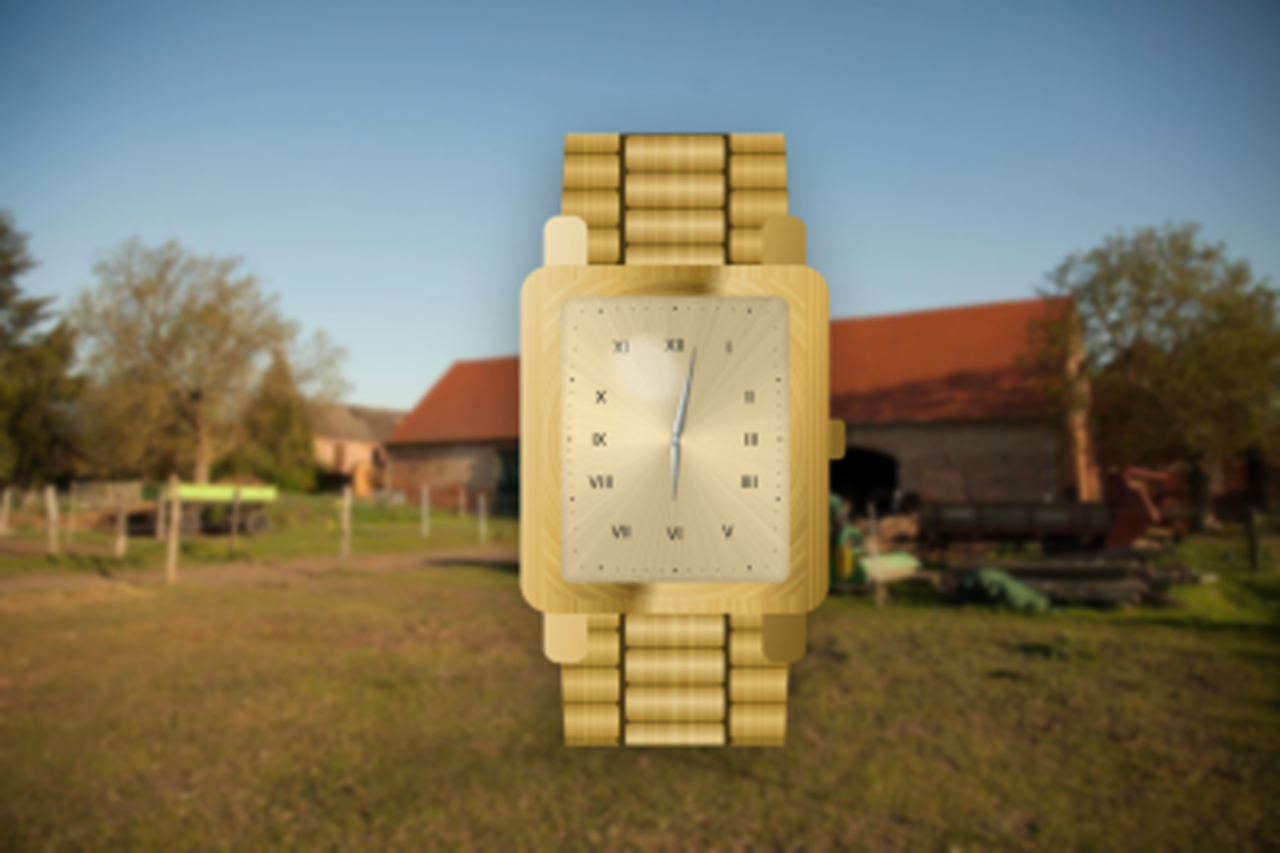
6:02
